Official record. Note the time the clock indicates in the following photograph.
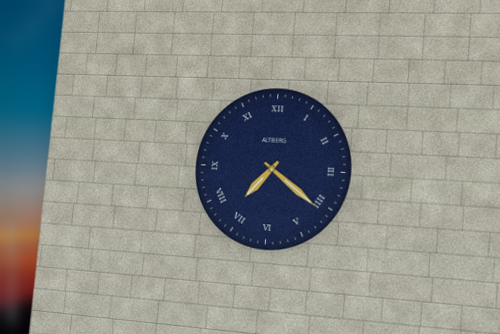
7:21
